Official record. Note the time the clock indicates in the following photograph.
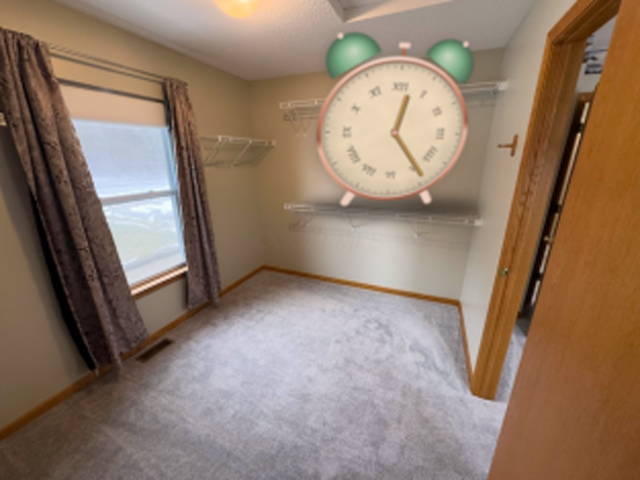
12:24
